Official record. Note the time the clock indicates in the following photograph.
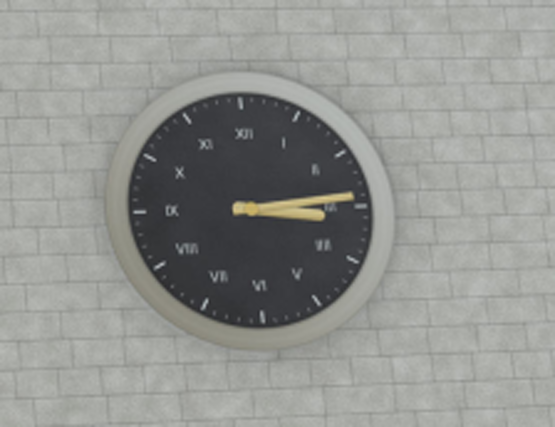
3:14
